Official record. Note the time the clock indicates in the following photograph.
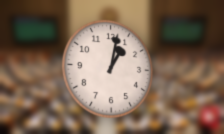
1:02
